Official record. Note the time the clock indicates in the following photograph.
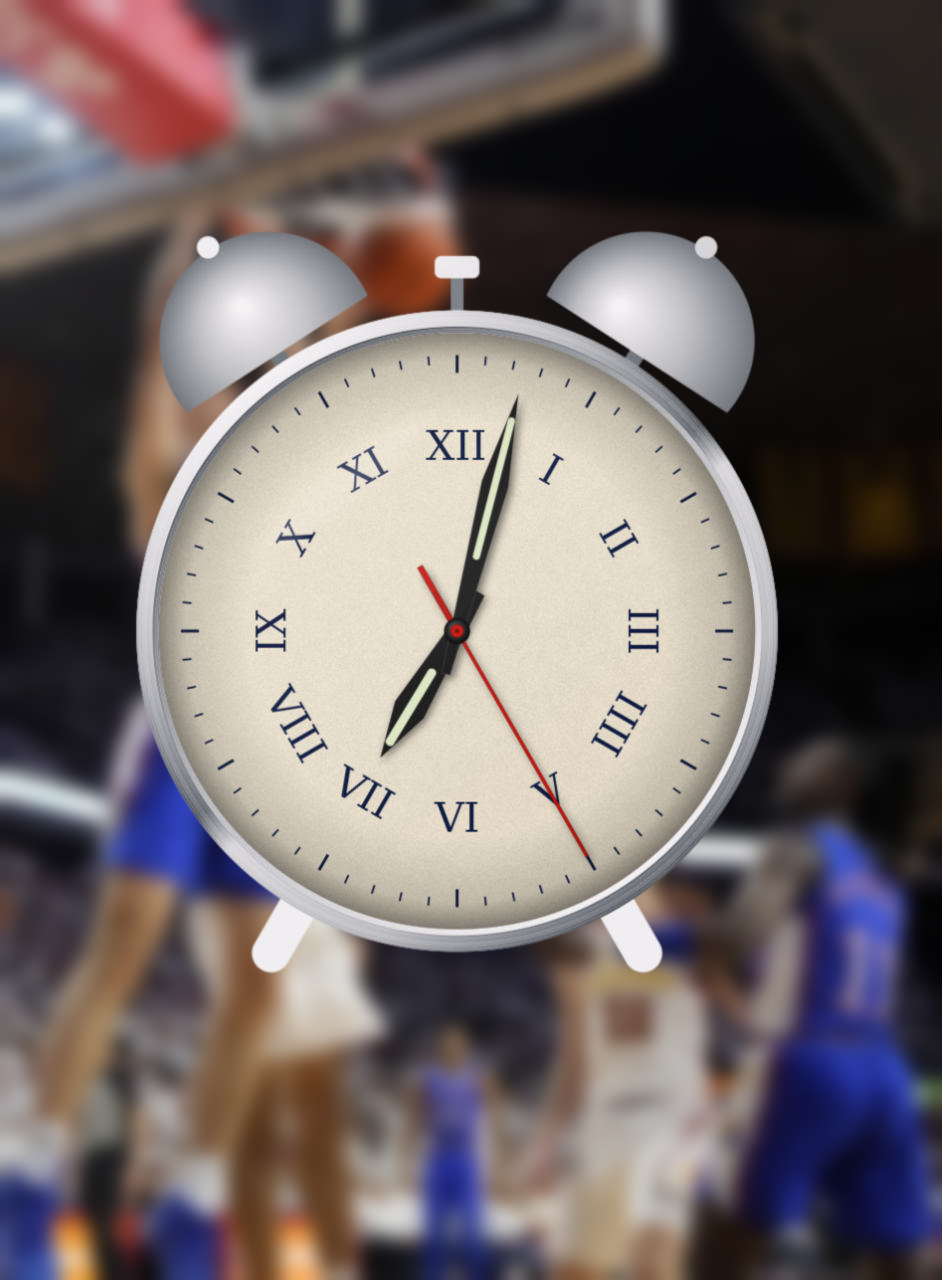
7:02:25
